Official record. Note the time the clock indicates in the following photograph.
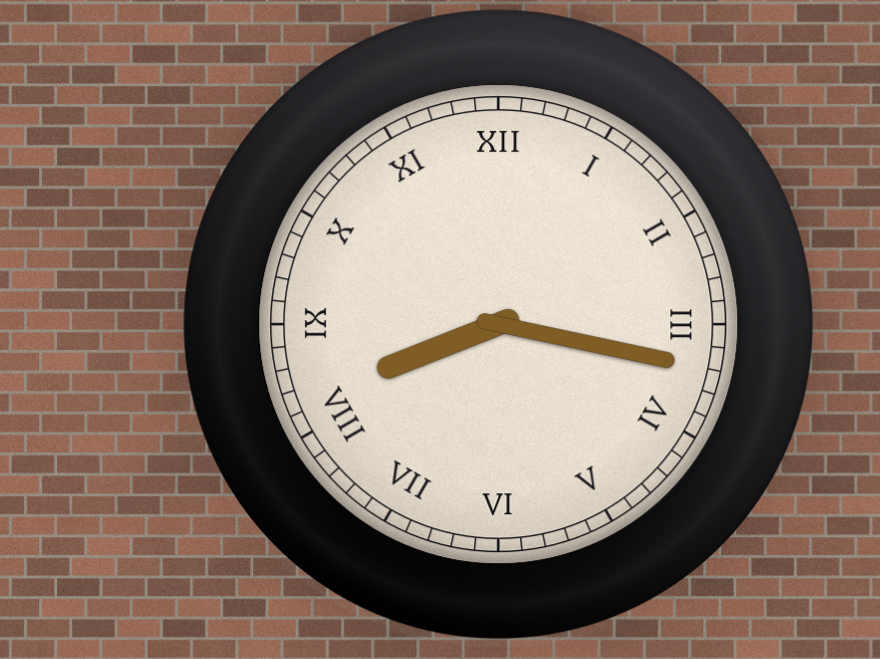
8:17
